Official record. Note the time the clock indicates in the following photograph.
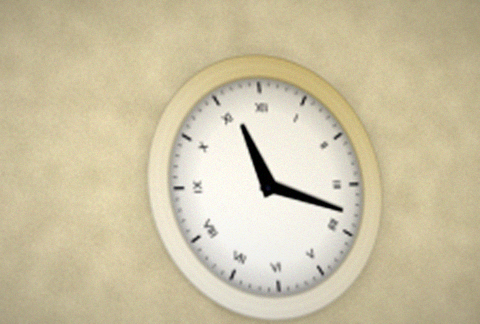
11:18
